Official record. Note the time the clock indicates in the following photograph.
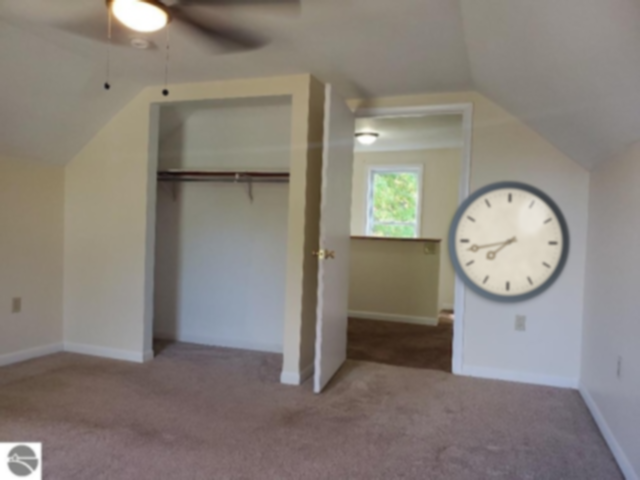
7:43
